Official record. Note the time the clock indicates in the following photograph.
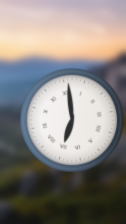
7:01
